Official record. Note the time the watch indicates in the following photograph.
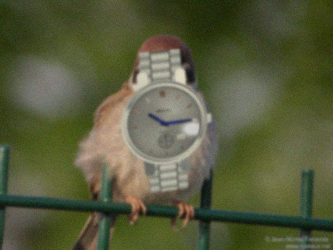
10:15
